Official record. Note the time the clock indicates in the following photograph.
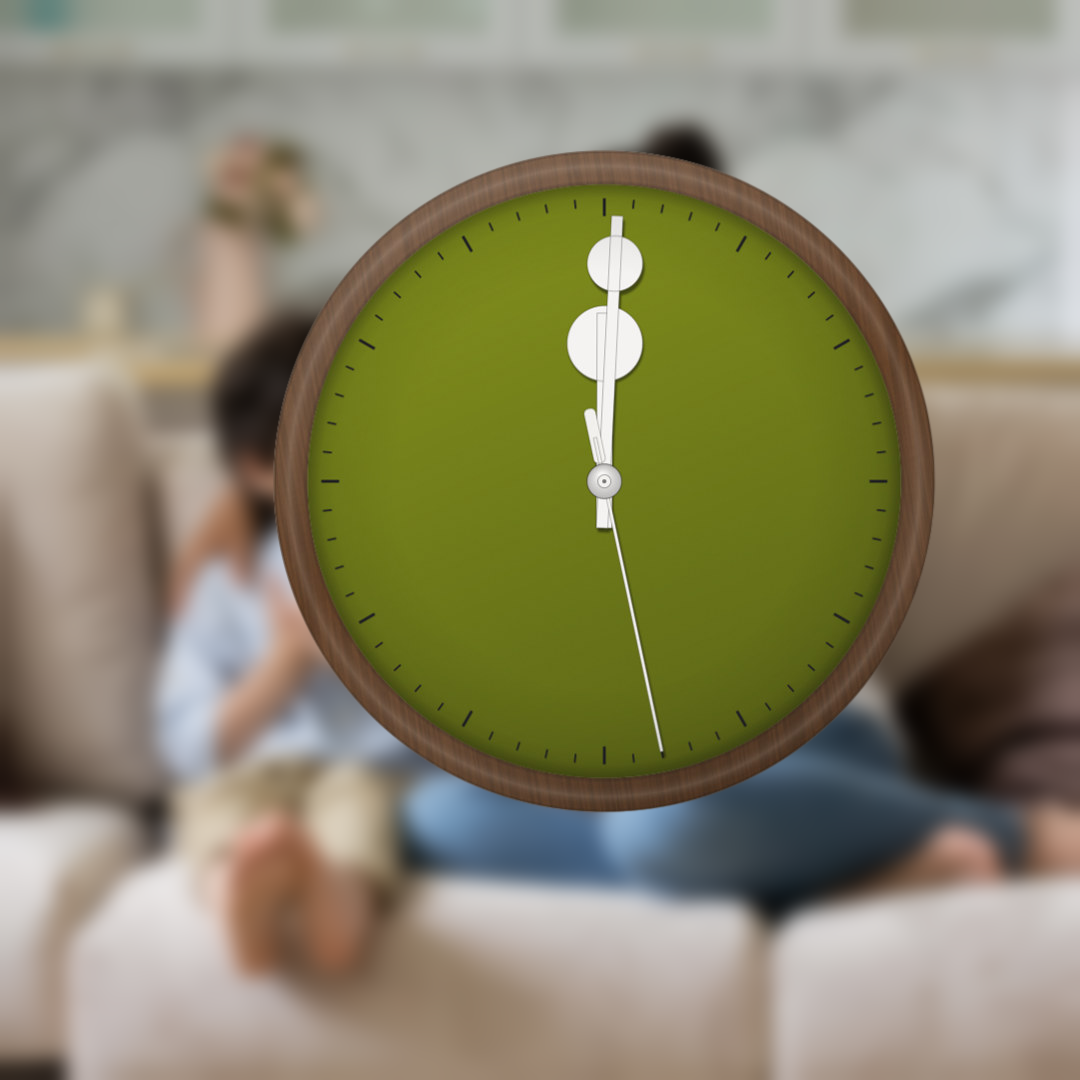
12:00:28
